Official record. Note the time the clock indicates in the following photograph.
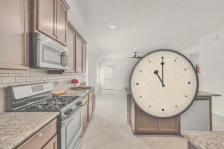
11:00
